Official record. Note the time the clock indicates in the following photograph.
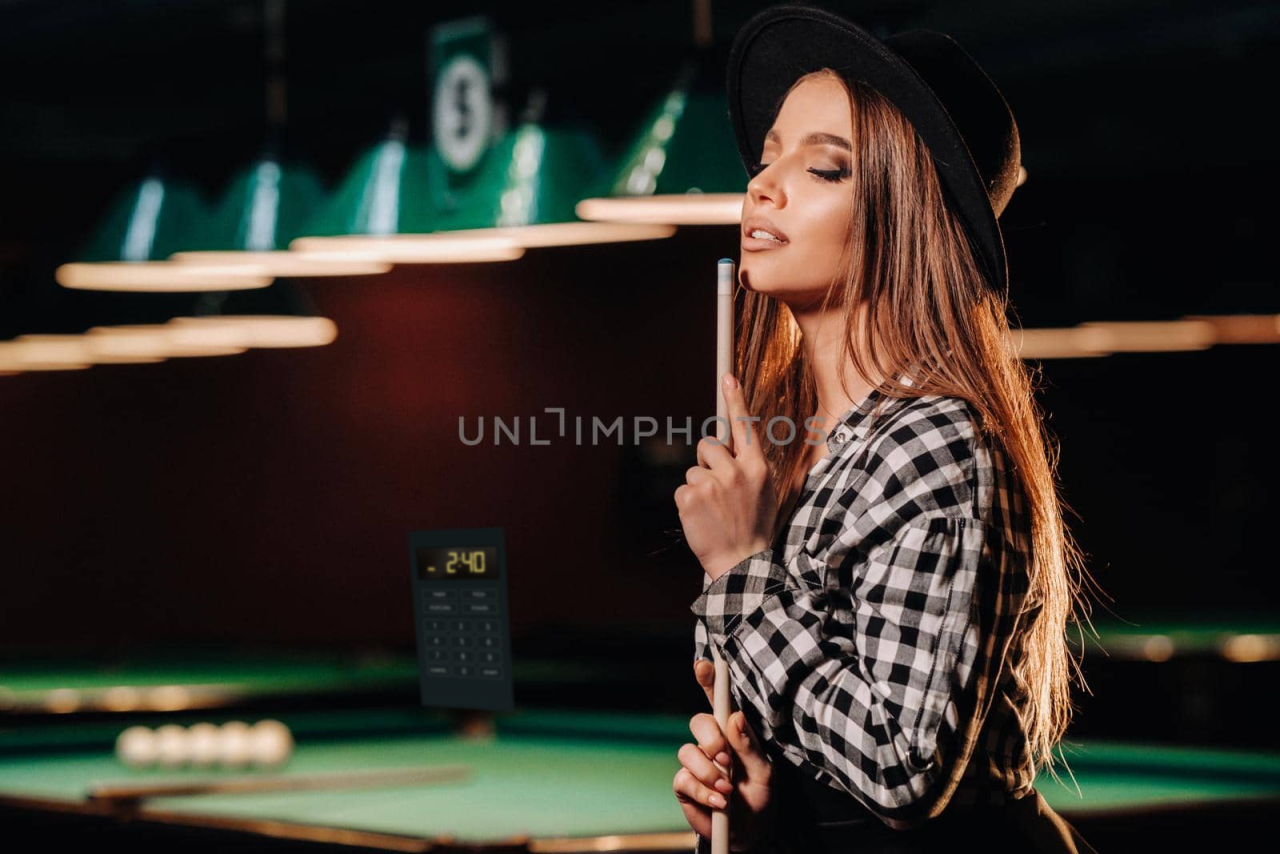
2:40
